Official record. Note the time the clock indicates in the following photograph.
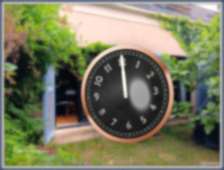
12:00
